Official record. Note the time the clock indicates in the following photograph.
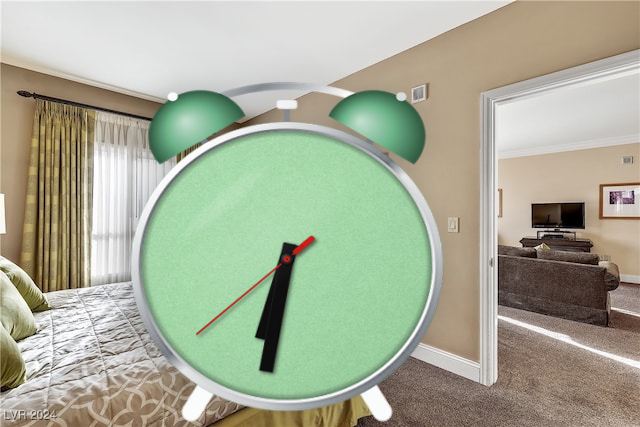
6:31:38
